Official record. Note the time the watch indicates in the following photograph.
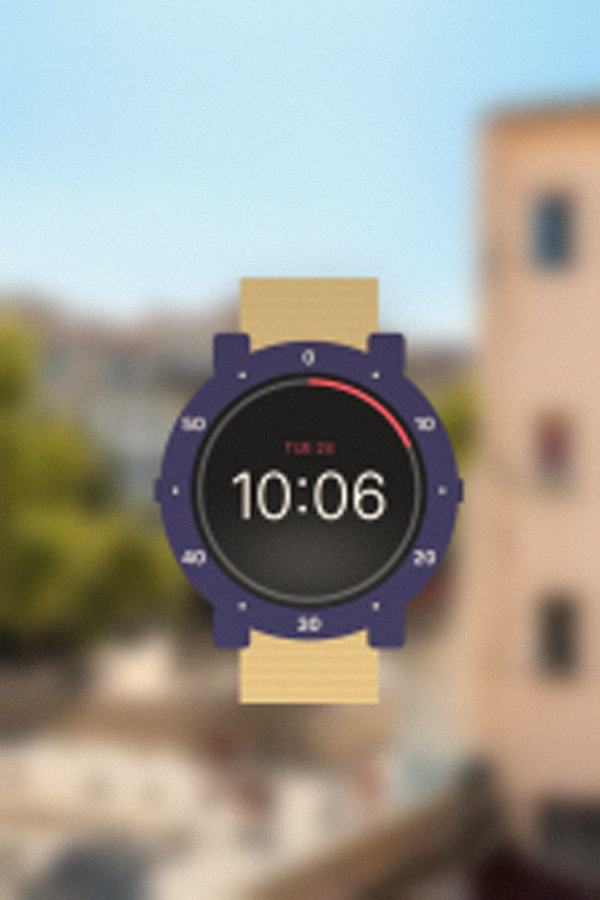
10:06
